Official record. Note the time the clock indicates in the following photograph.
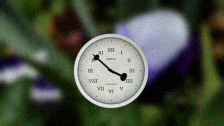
3:52
